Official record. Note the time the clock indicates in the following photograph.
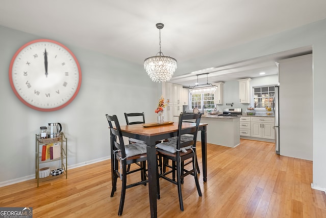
12:00
